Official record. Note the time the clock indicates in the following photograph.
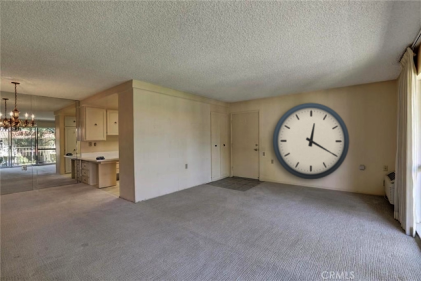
12:20
